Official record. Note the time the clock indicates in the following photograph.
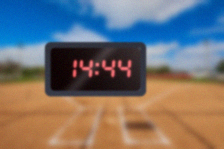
14:44
